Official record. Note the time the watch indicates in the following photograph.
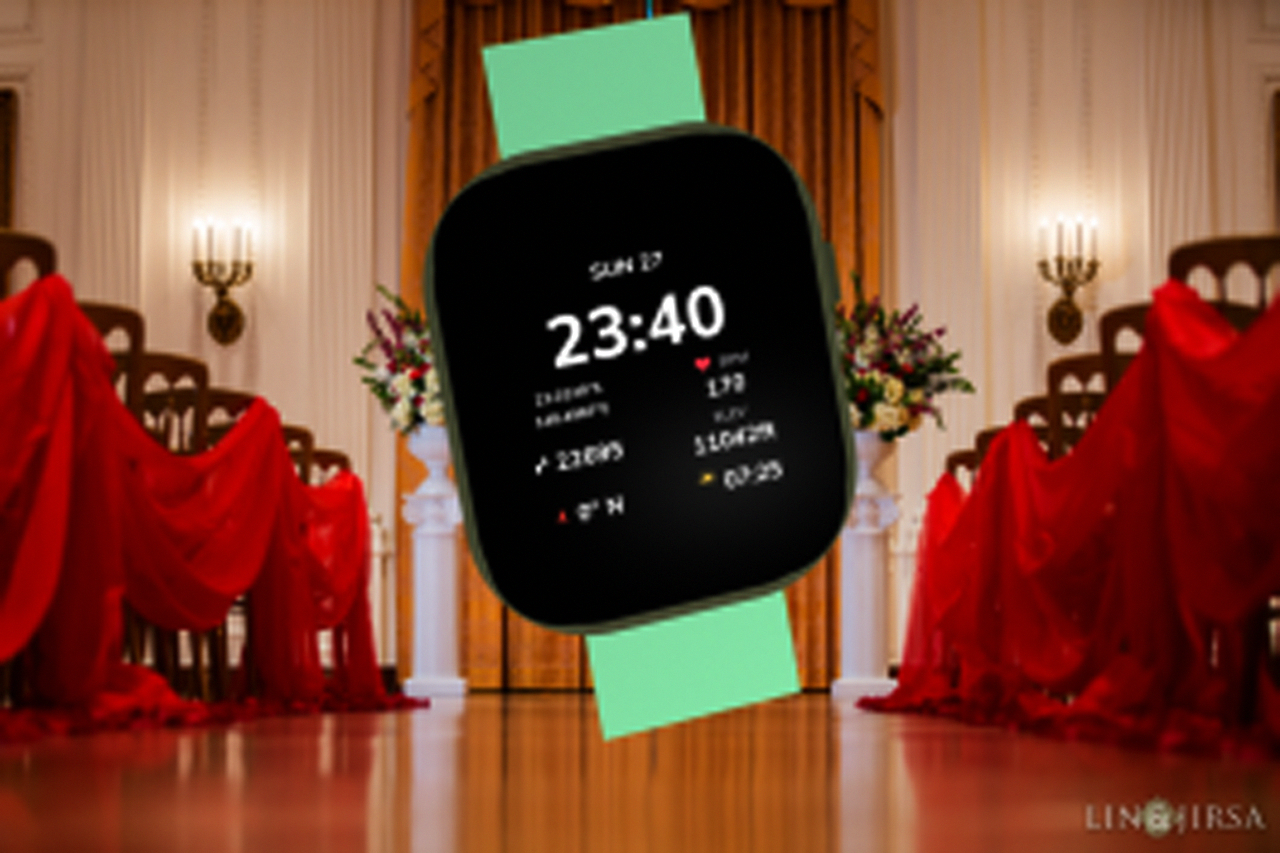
23:40
